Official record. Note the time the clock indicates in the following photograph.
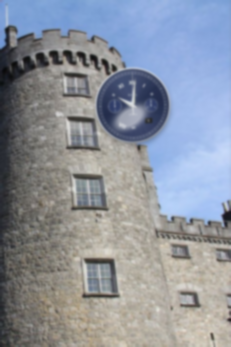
10:01
